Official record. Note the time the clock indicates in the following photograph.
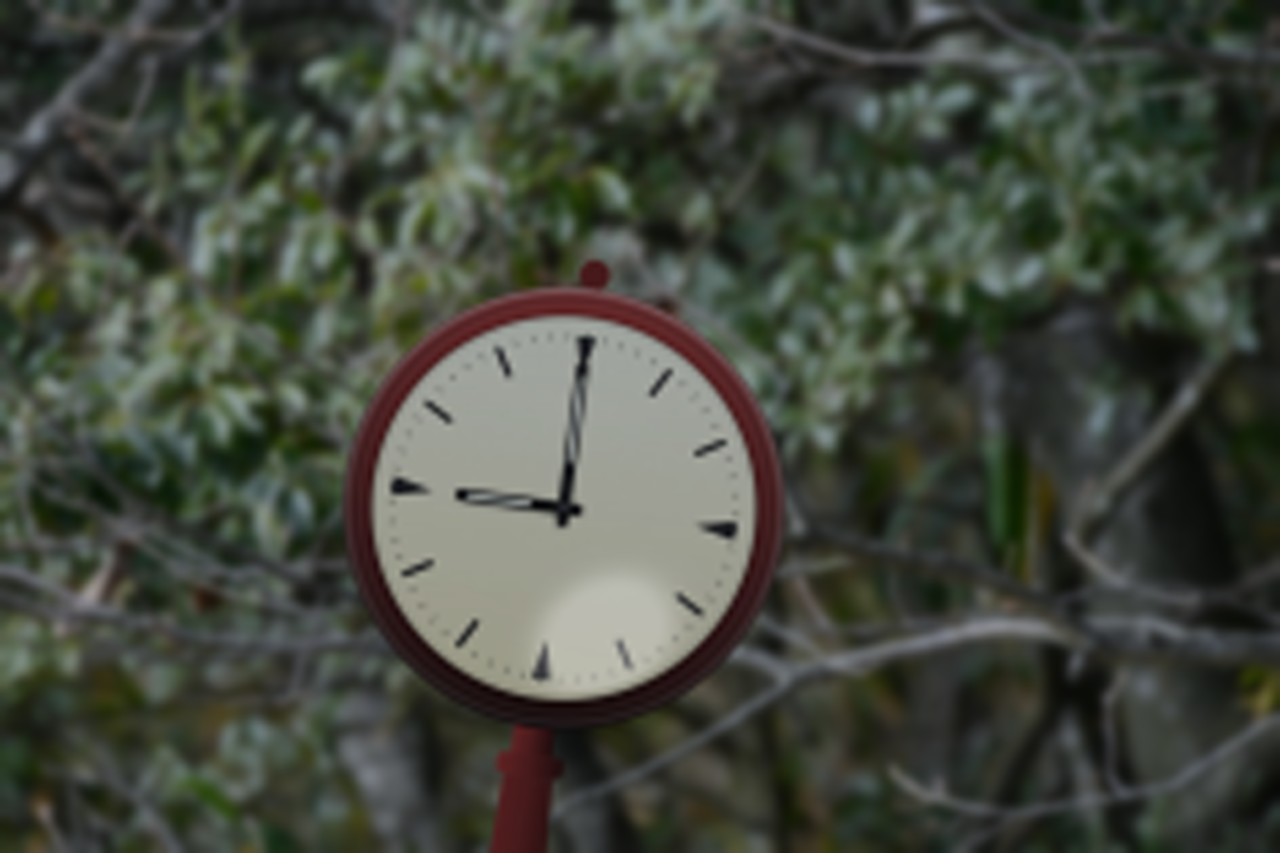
9:00
